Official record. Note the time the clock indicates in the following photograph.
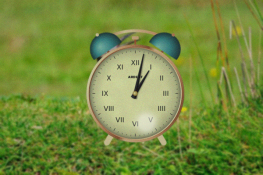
1:02
